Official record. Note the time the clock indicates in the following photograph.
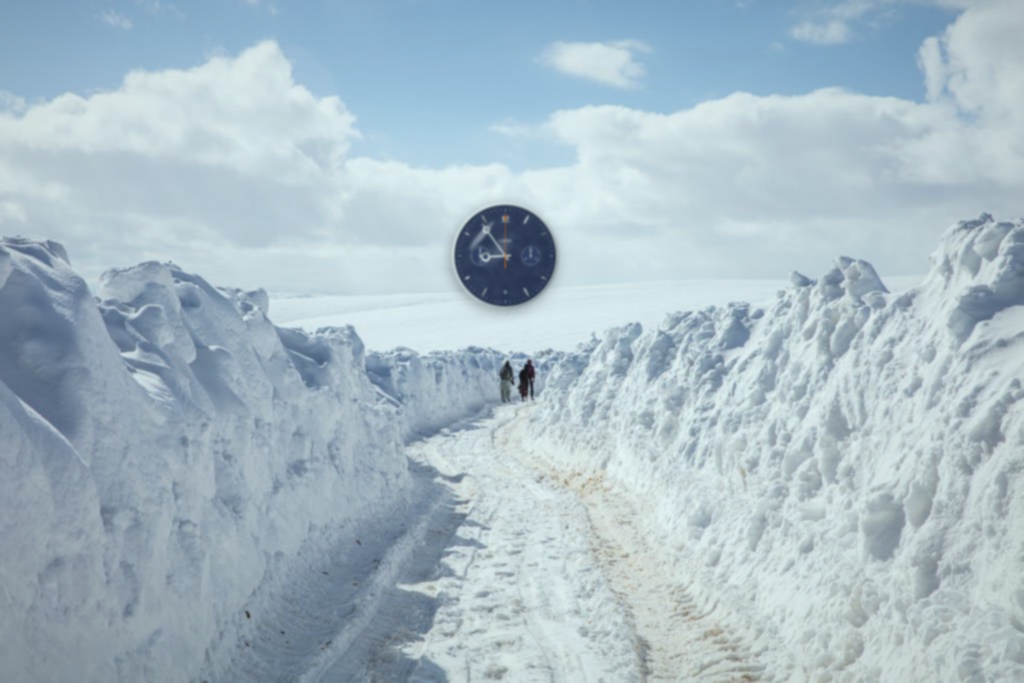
8:54
